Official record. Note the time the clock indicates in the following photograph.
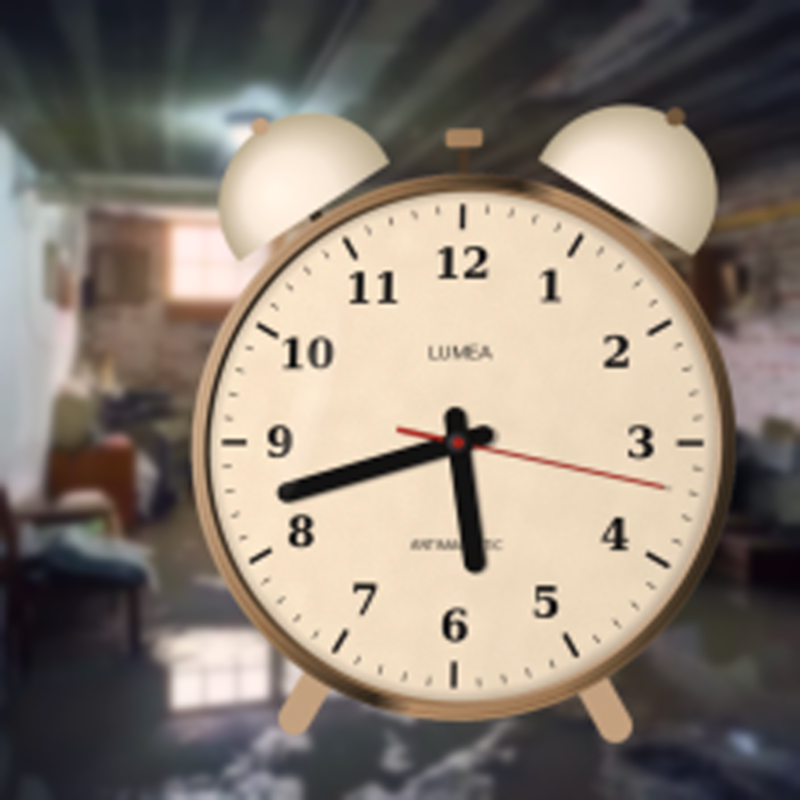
5:42:17
